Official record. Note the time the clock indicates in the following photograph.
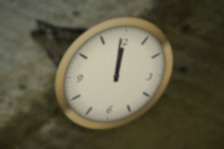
11:59
